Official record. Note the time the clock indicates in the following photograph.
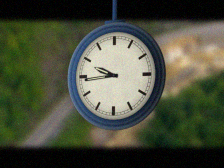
9:44
